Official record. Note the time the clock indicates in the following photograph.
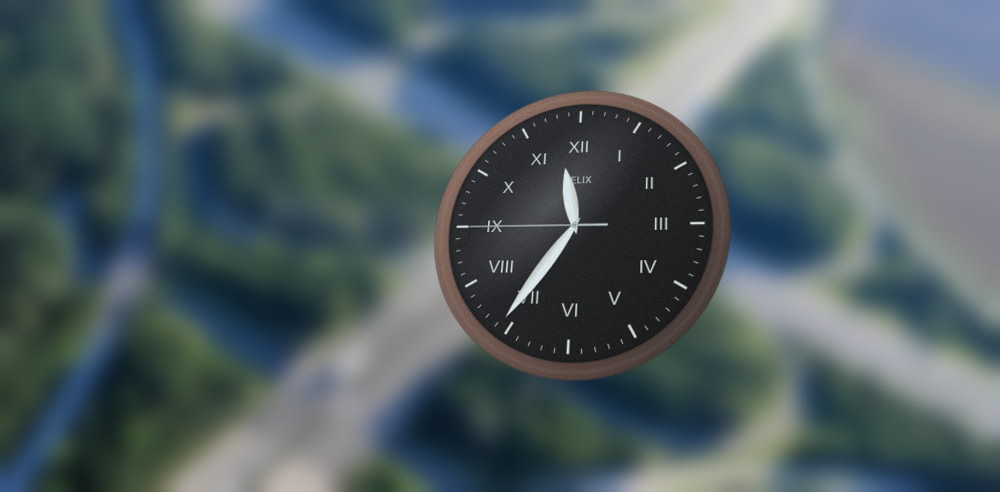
11:35:45
